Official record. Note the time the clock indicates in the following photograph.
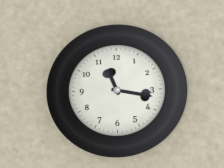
11:17
